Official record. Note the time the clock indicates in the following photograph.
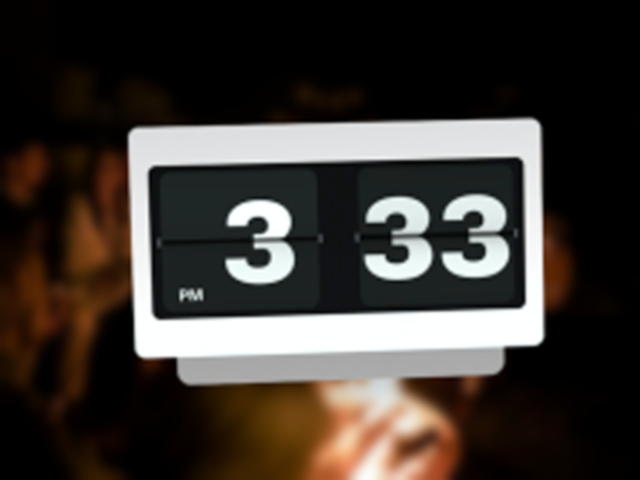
3:33
